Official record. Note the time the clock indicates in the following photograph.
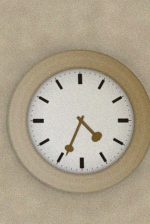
4:34
